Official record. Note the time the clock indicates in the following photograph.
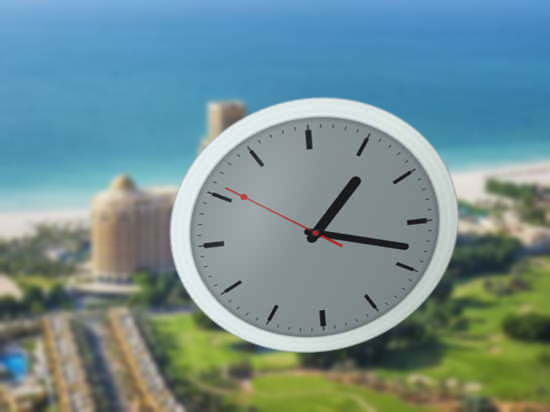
1:17:51
